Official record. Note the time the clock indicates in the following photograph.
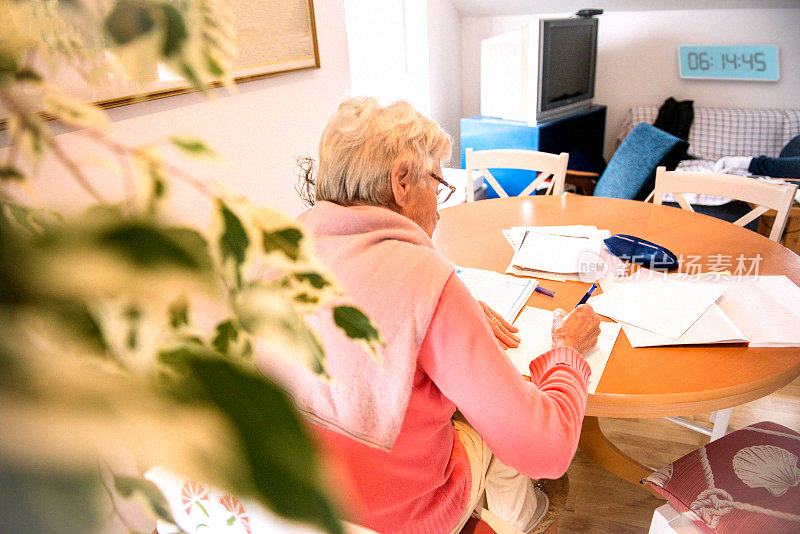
6:14:45
